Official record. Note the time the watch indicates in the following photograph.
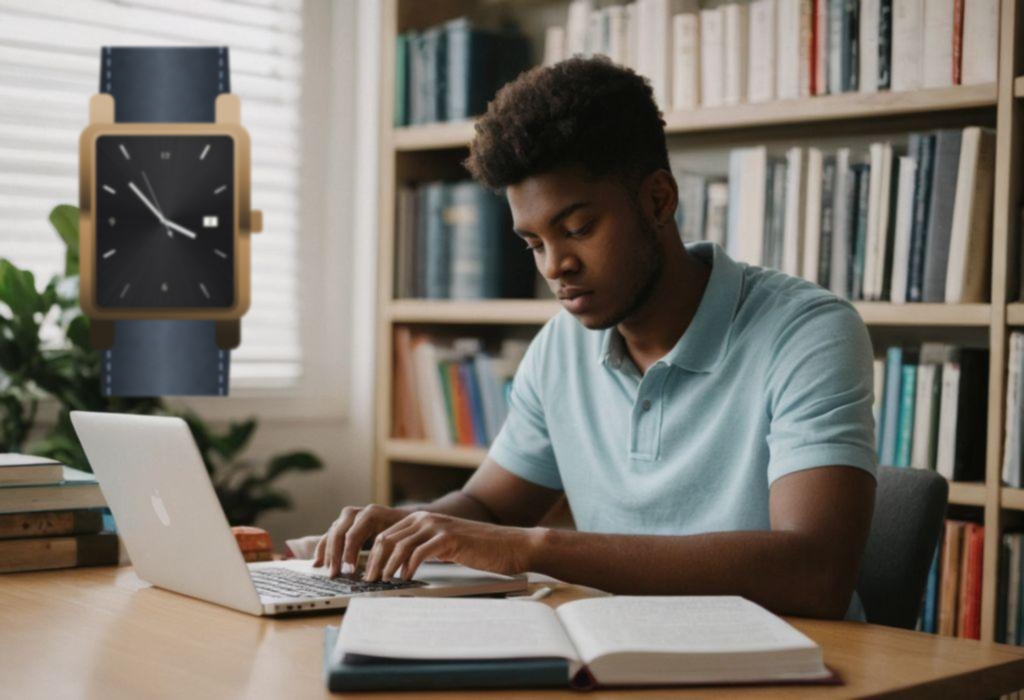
3:52:56
